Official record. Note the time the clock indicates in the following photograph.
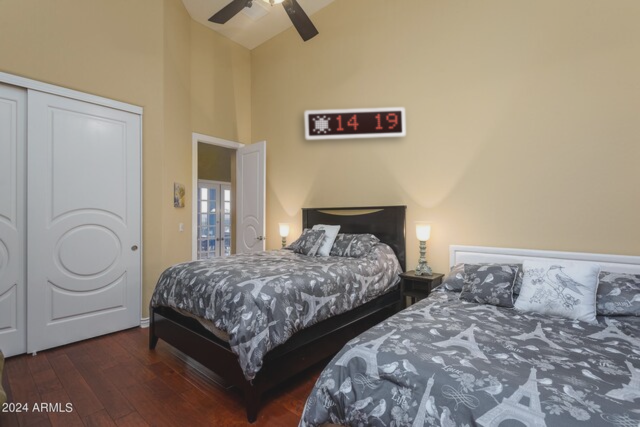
14:19
